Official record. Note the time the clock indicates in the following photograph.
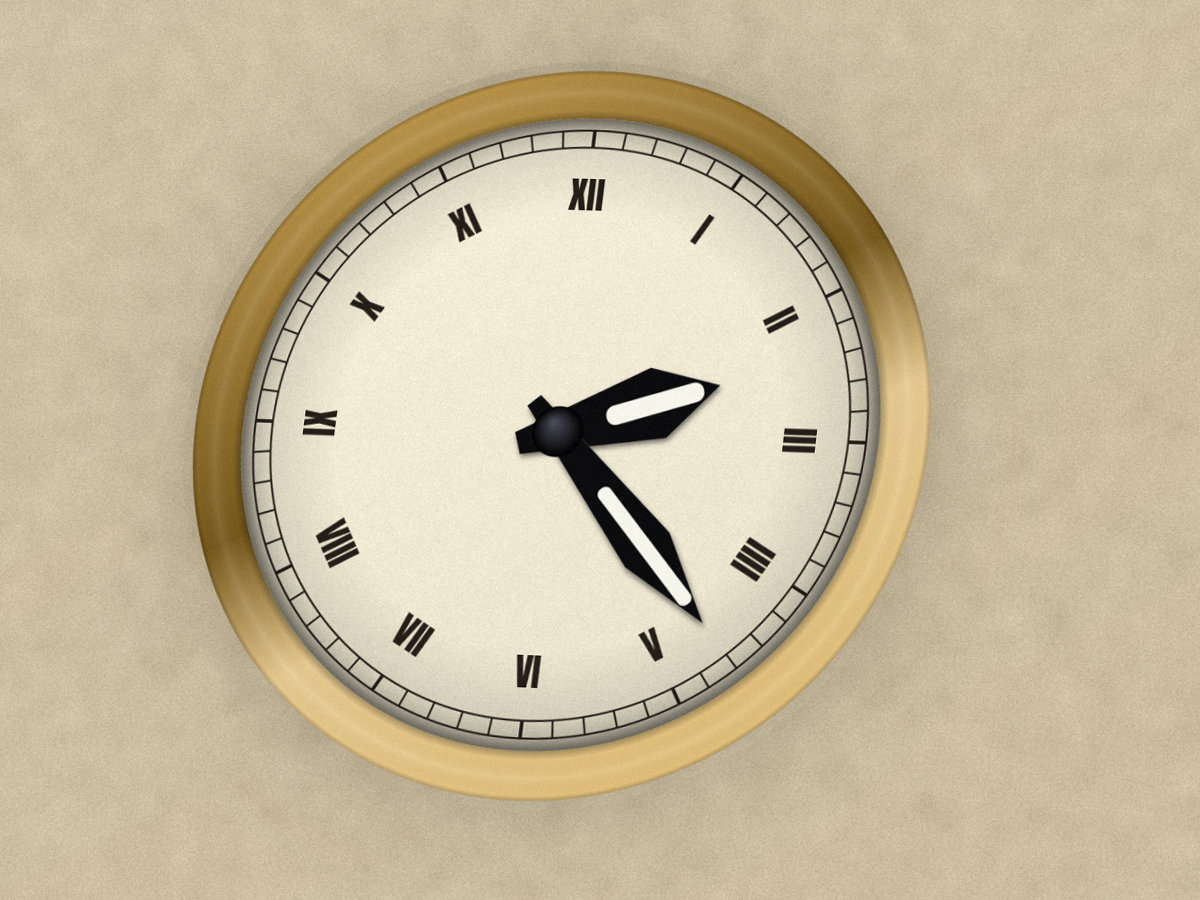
2:23
